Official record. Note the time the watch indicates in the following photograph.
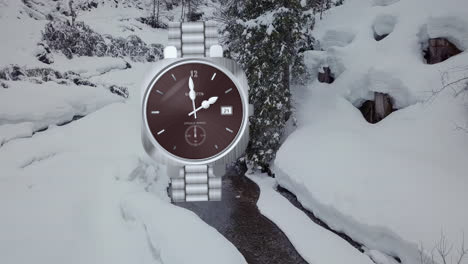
1:59
